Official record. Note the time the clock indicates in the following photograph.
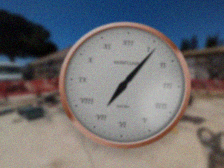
7:06
